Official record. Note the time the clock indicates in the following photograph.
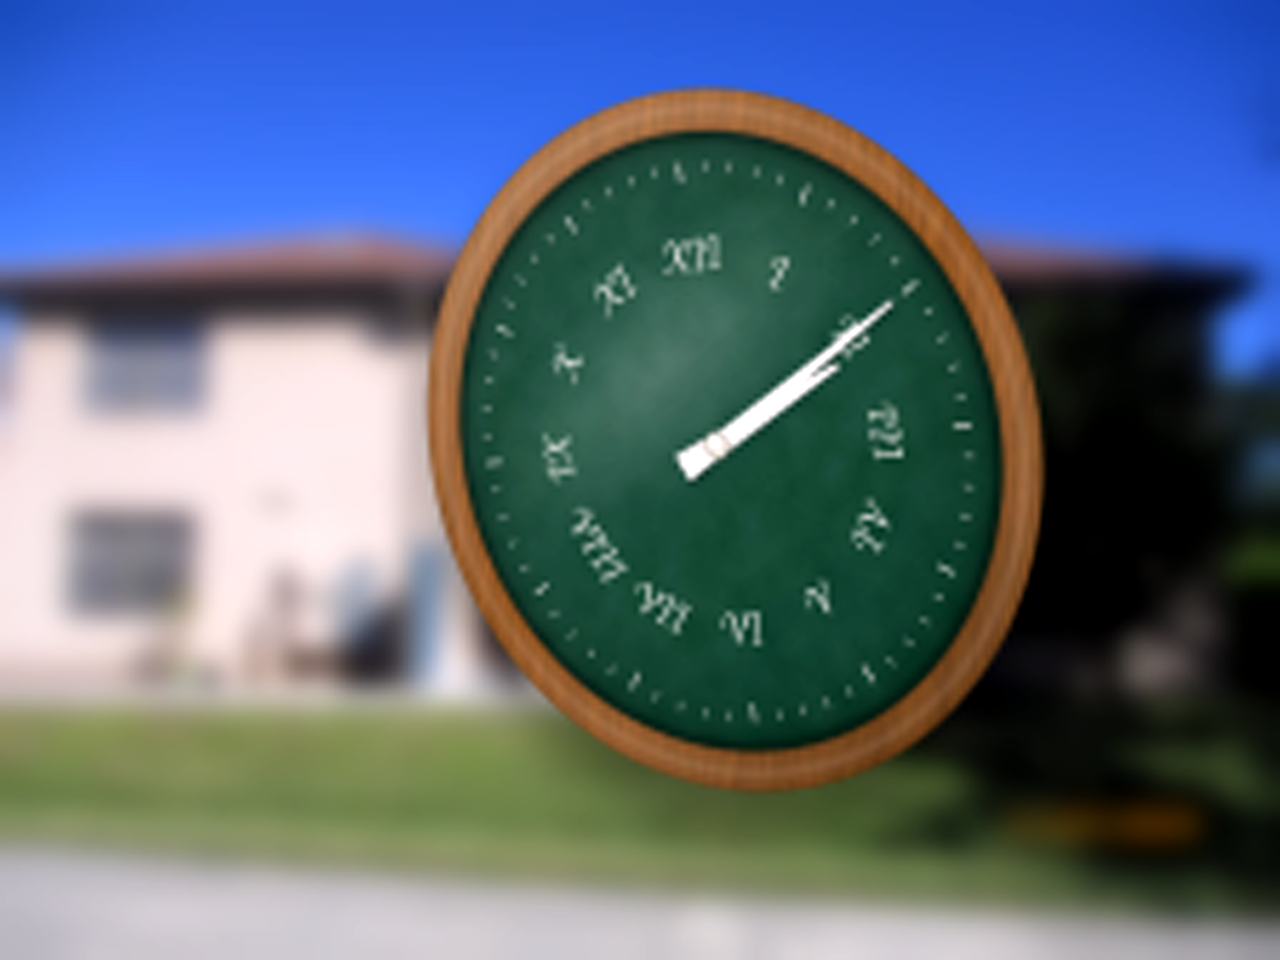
2:10
